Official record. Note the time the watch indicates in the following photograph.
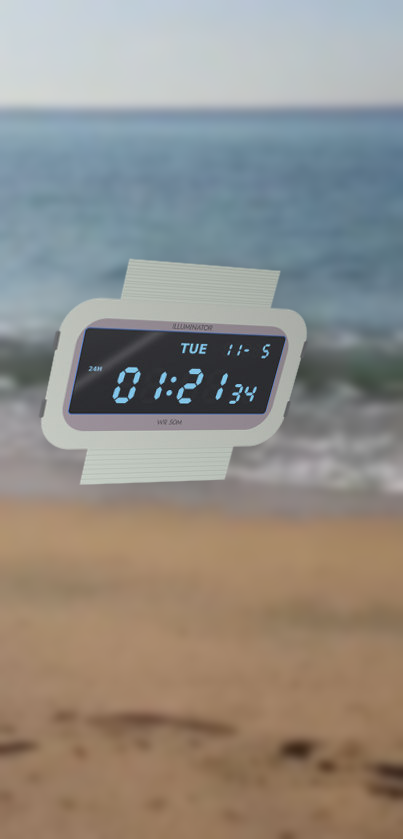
1:21:34
